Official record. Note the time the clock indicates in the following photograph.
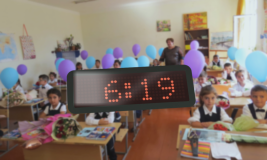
6:19
